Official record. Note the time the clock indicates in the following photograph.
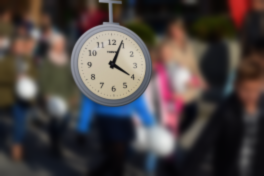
4:04
